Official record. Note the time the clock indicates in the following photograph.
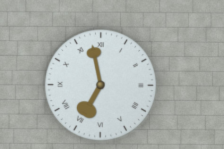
6:58
